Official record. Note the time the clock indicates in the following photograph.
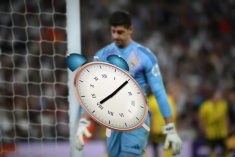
8:10
